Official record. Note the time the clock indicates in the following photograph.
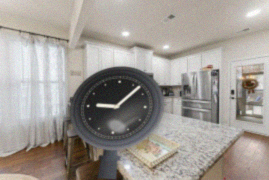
9:07
